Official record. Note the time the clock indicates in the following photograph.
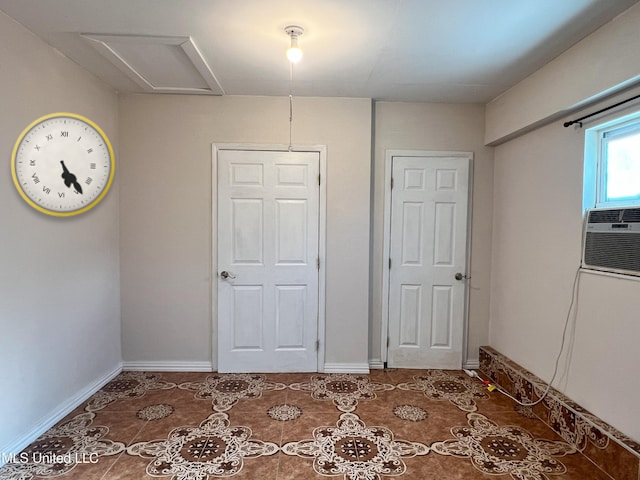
5:24
